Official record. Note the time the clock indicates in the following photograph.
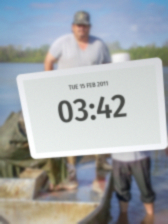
3:42
